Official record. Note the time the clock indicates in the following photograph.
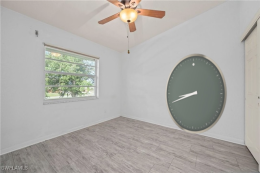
8:42
